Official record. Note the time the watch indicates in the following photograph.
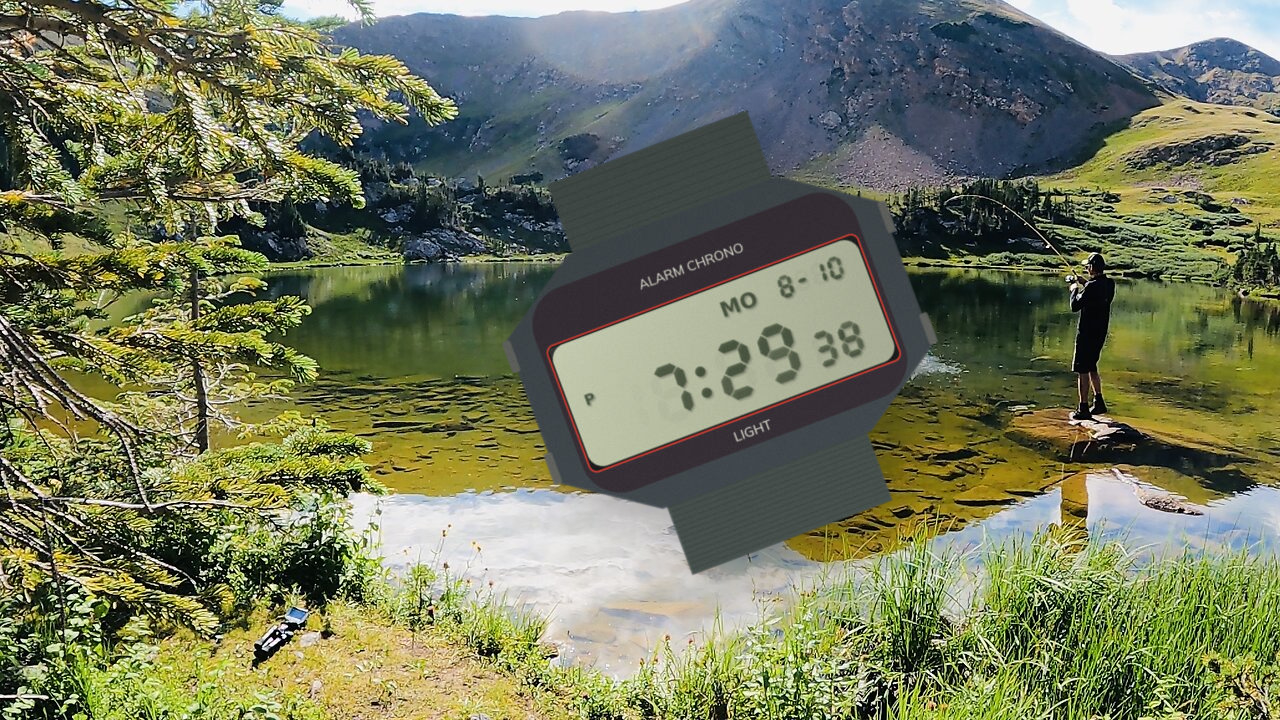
7:29:38
